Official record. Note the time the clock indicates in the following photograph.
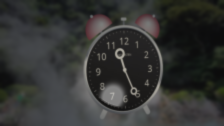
11:26
